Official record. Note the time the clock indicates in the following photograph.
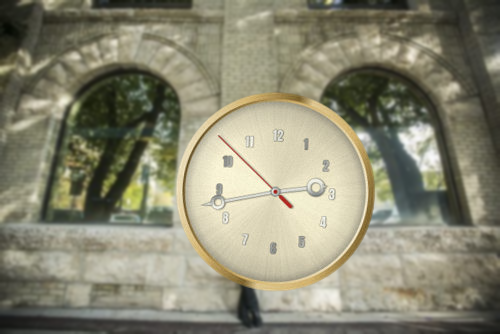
2:42:52
